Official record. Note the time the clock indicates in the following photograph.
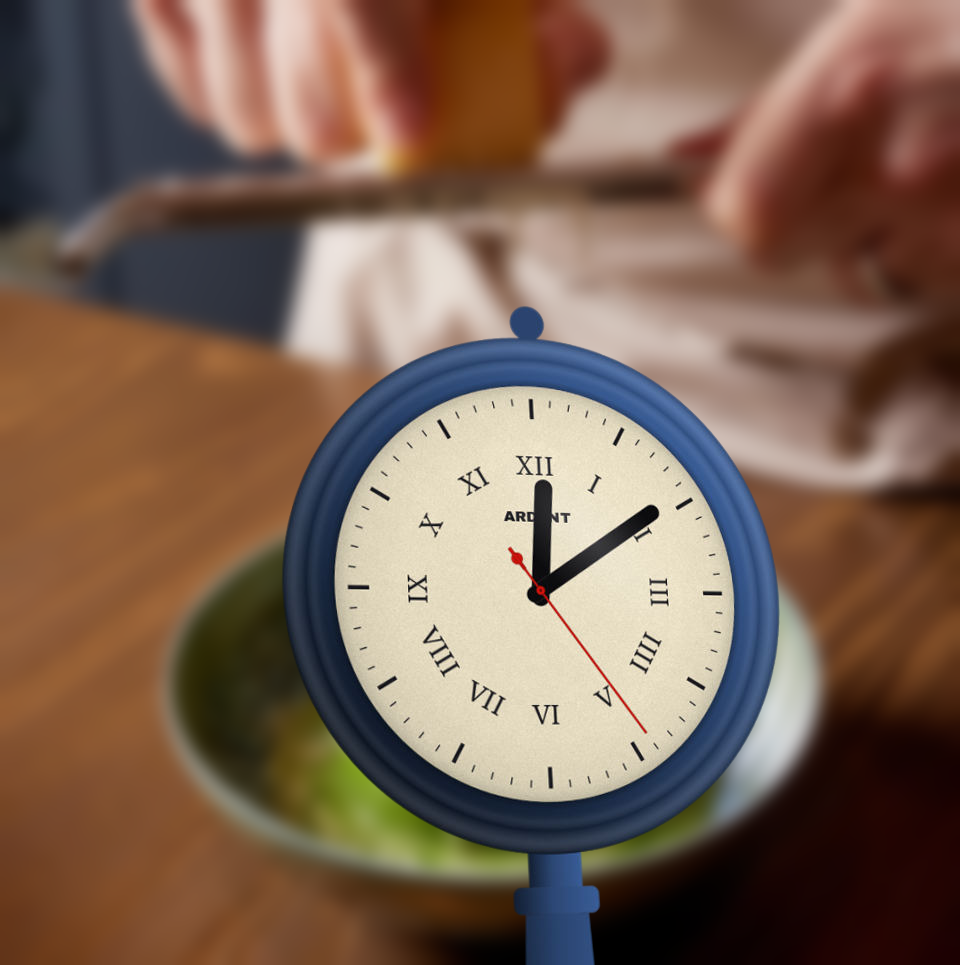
12:09:24
